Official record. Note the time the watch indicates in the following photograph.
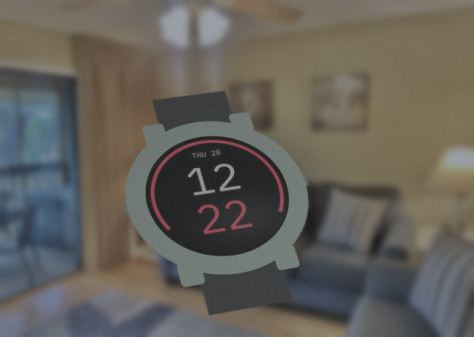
12:22
